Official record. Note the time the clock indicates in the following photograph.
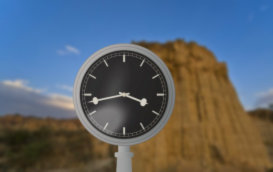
3:43
